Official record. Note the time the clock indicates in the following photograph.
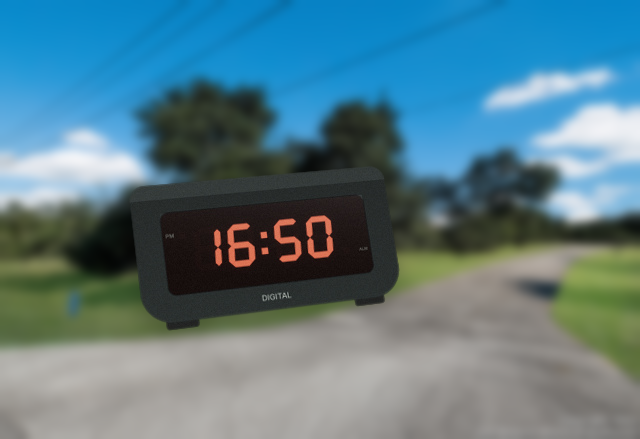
16:50
